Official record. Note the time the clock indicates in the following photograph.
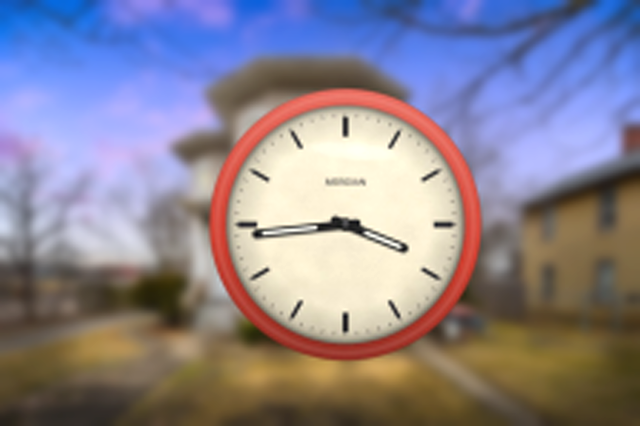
3:44
